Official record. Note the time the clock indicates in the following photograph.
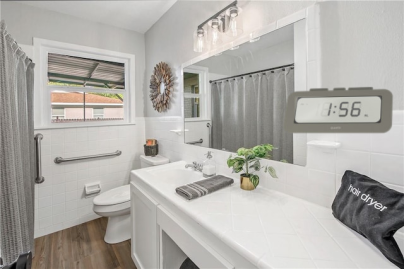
1:56
